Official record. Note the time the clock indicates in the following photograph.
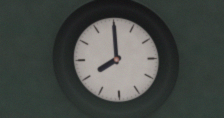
8:00
